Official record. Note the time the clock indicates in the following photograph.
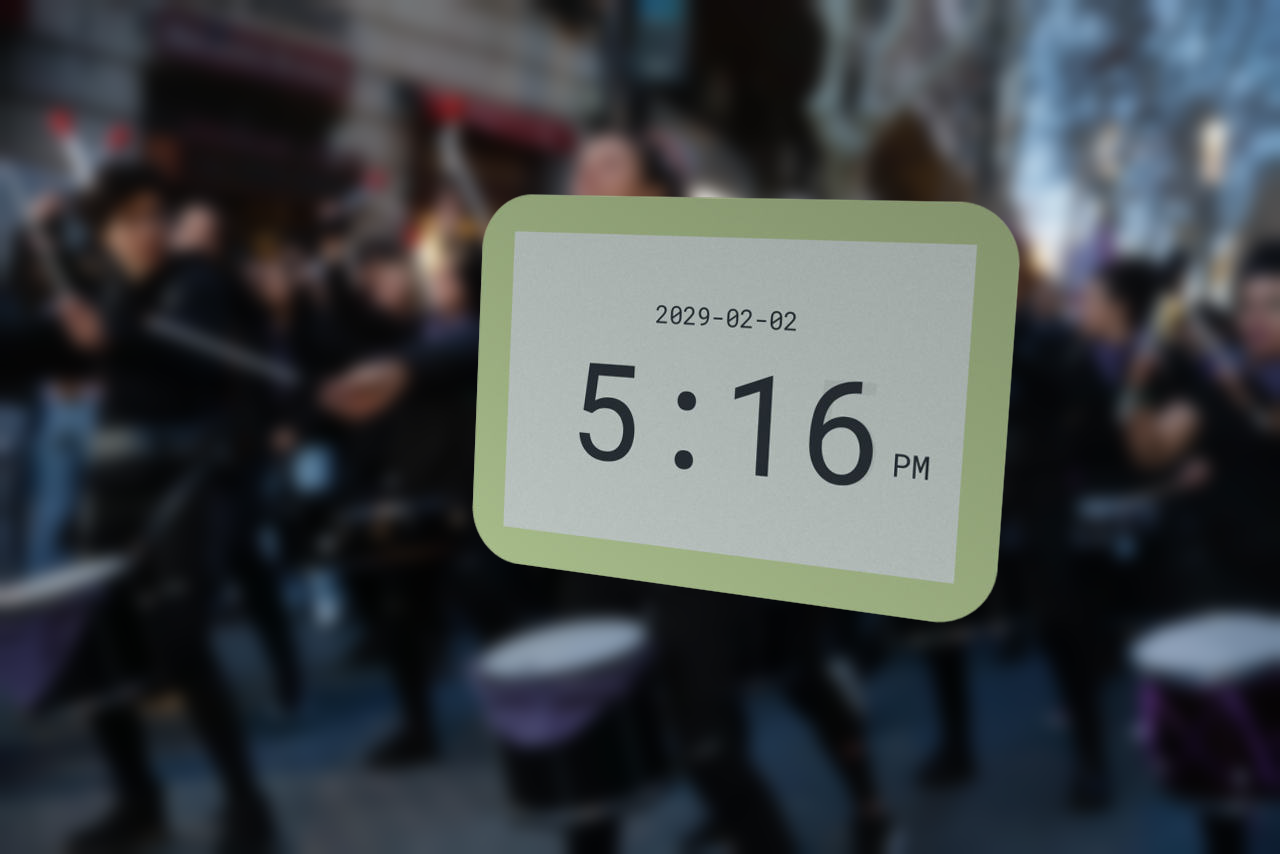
5:16
